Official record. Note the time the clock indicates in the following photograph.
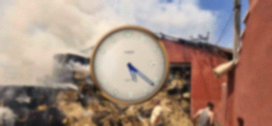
5:22
